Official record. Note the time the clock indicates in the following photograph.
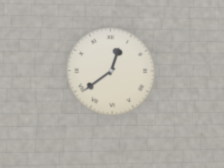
12:39
